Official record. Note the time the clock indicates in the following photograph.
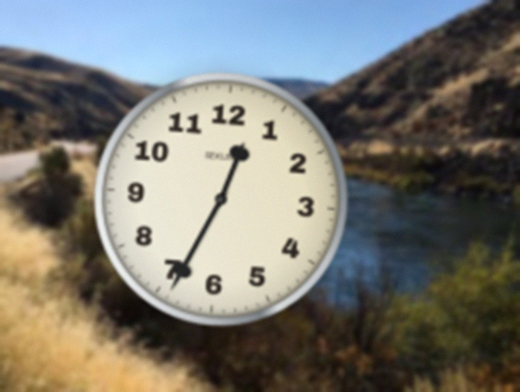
12:34
